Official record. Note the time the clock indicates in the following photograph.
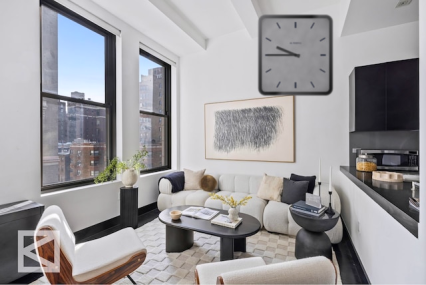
9:45
